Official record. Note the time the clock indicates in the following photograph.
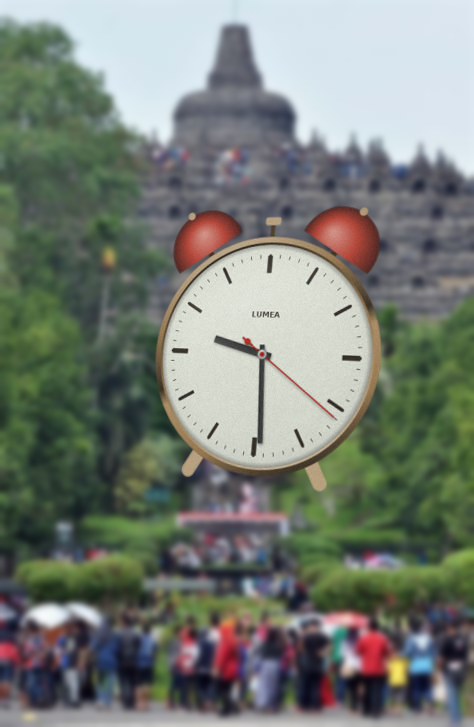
9:29:21
